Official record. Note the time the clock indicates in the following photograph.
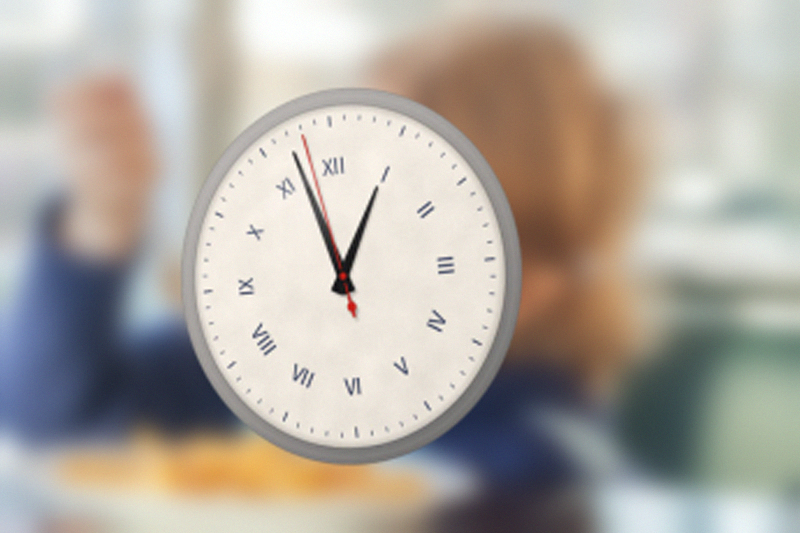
12:56:58
